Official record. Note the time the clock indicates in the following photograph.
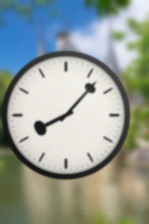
8:07
